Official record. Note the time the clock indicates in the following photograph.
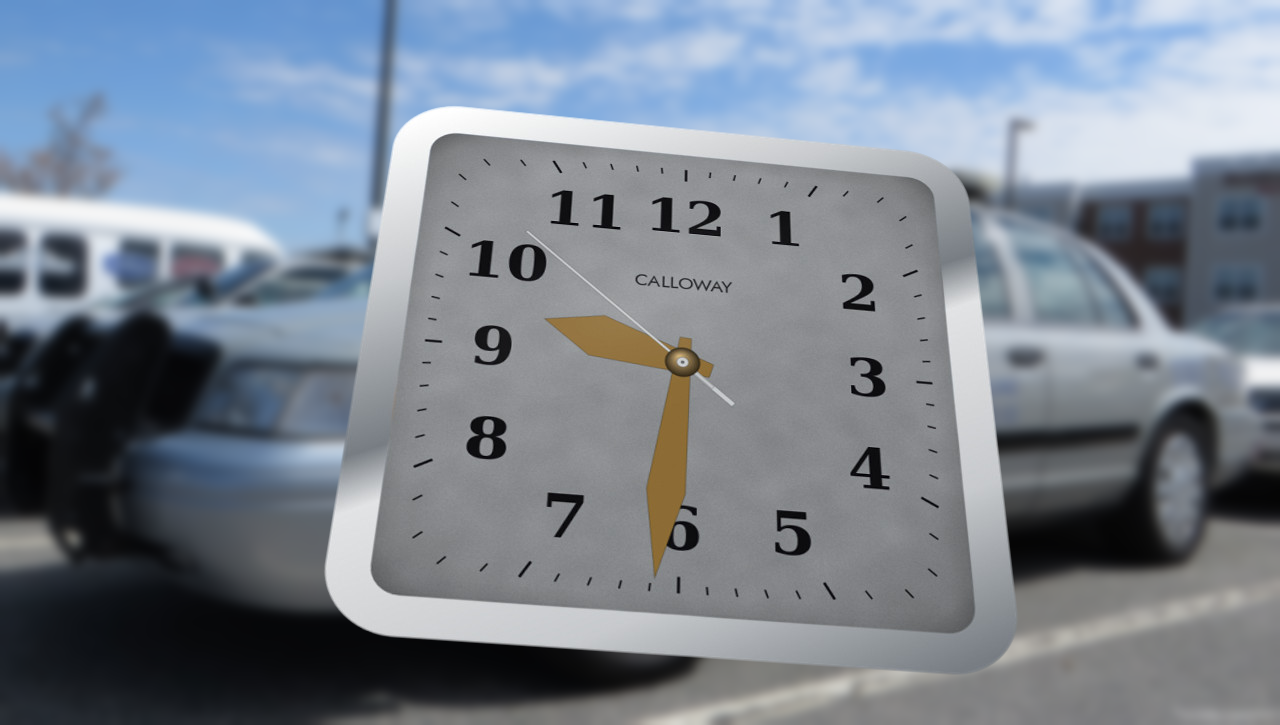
9:30:52
